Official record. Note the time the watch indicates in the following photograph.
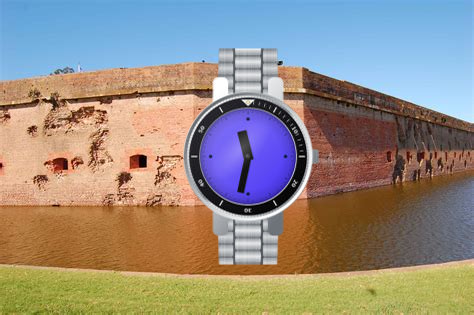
11:32
